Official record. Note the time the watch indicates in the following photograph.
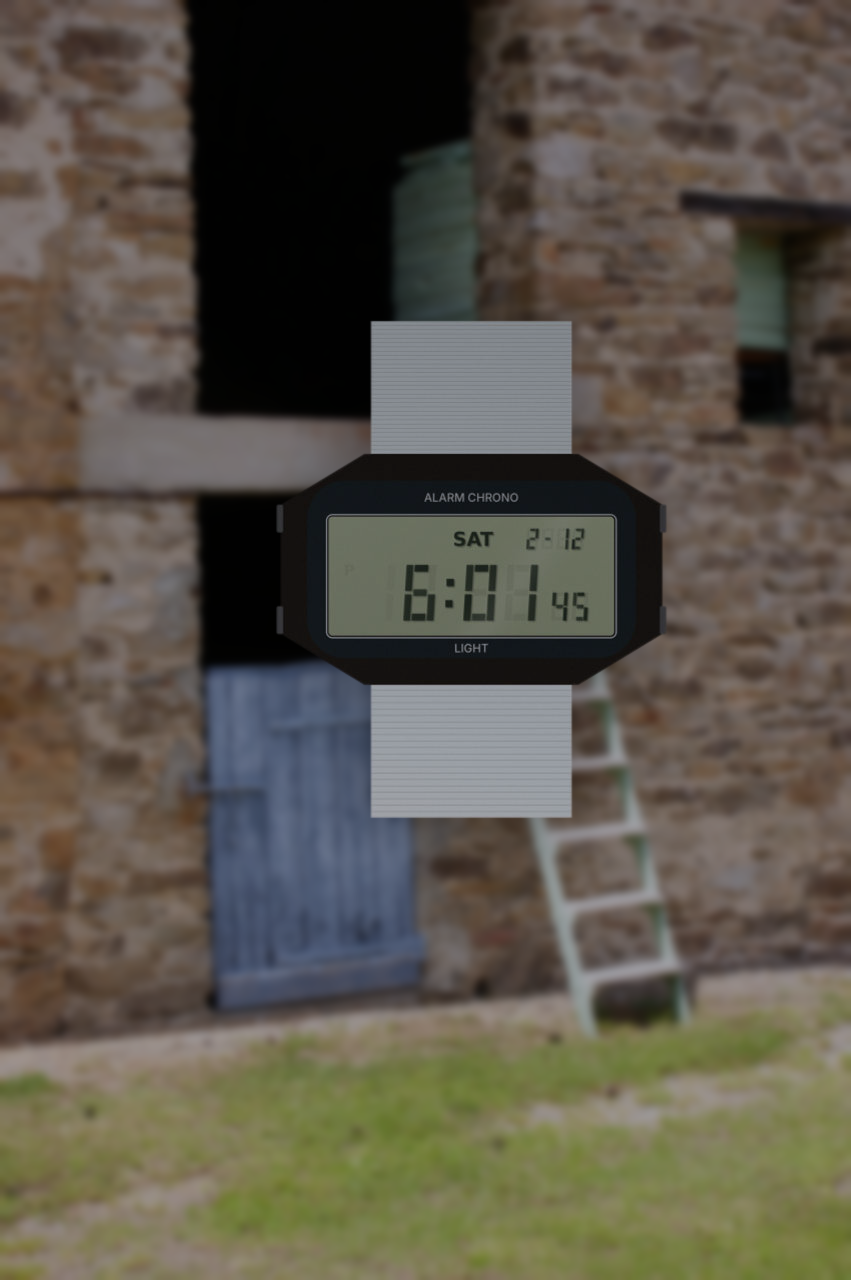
6:01:45
